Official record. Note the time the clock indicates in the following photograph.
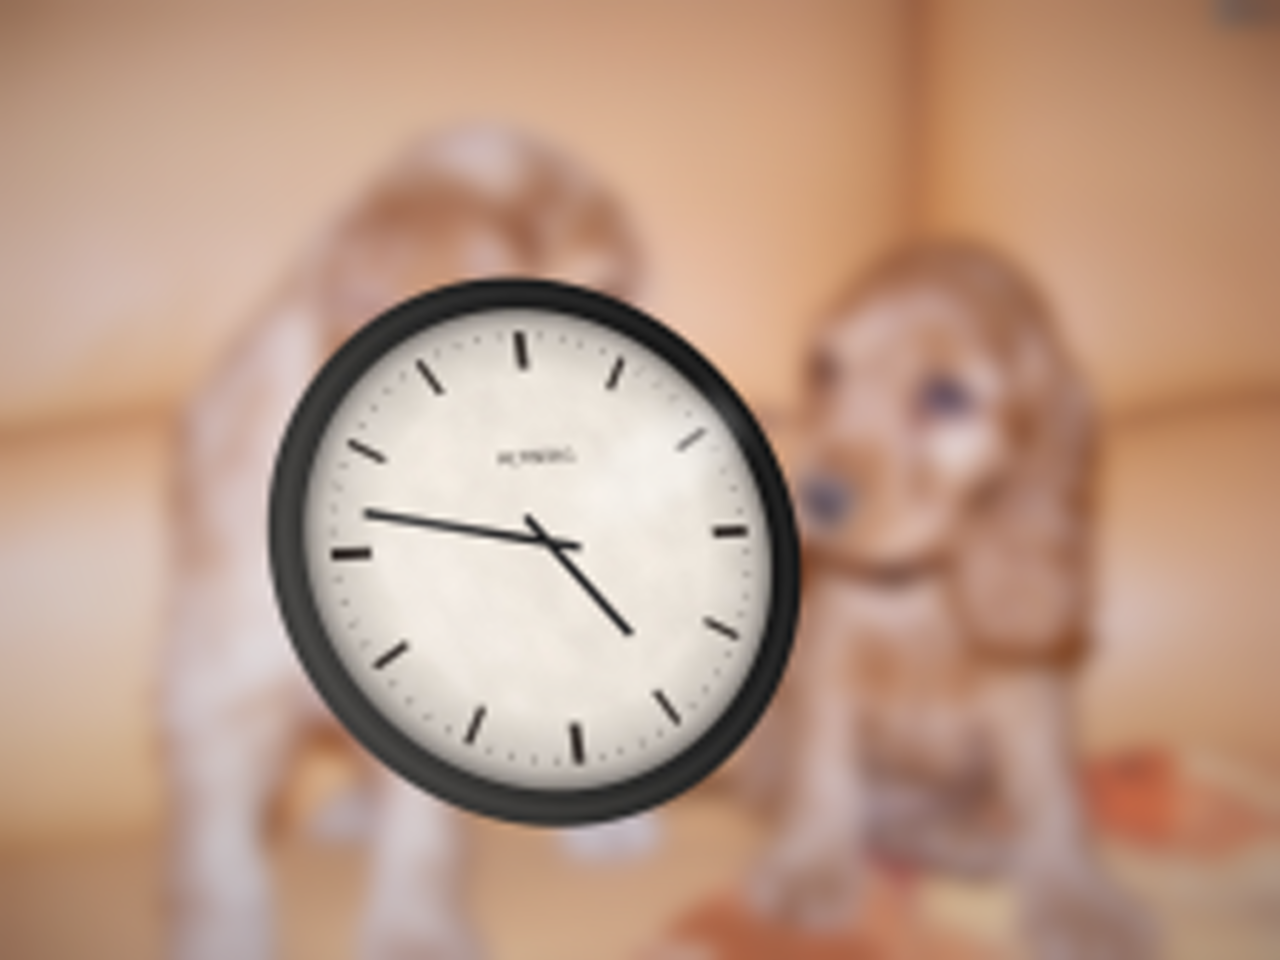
4:47
